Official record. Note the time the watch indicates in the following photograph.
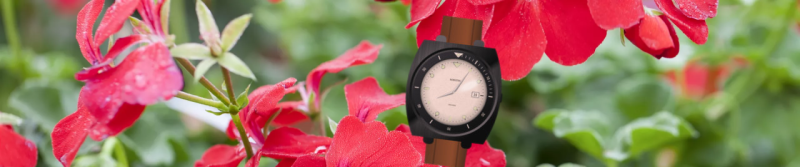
8:05
